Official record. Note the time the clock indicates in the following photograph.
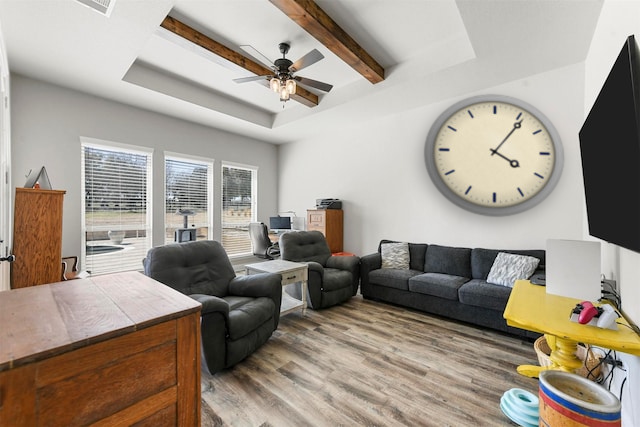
4:06
